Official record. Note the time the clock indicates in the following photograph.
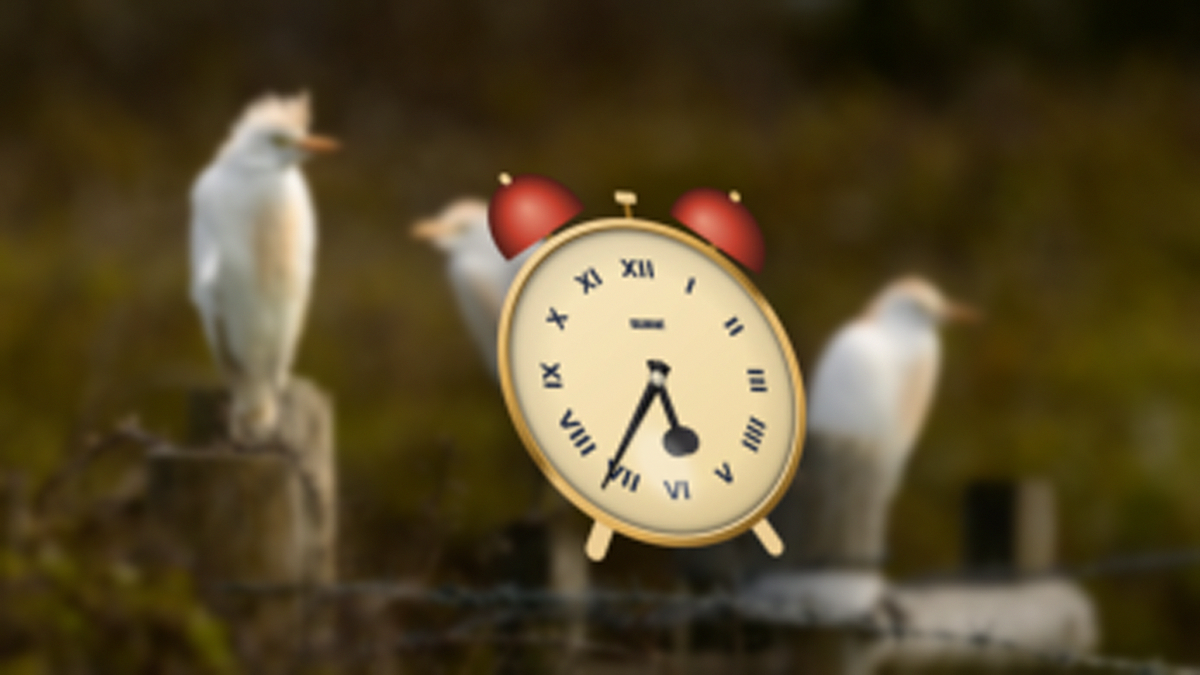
5:36
